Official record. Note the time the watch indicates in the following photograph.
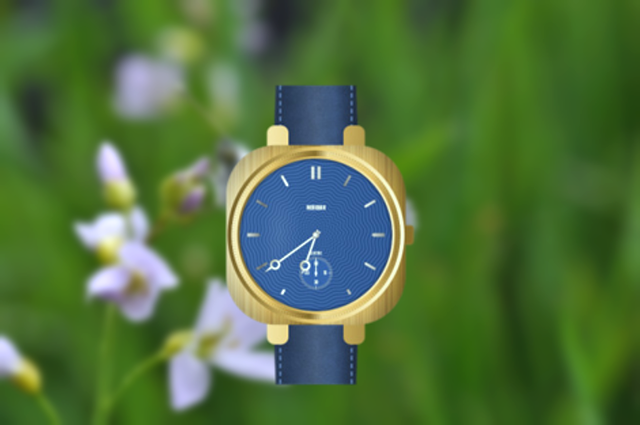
6:39
